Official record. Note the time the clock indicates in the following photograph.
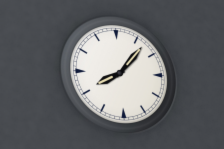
8:07
